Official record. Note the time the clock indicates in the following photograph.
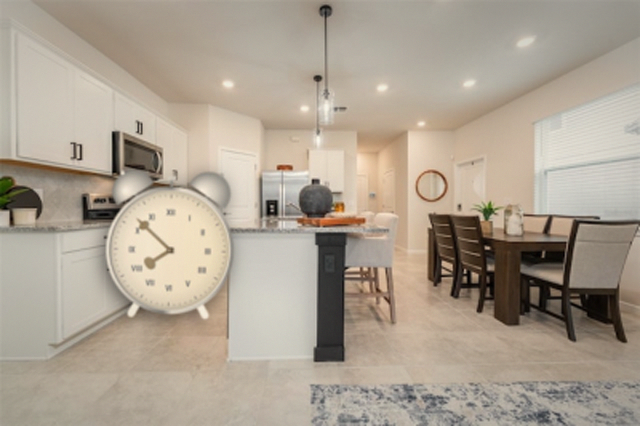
7:52
